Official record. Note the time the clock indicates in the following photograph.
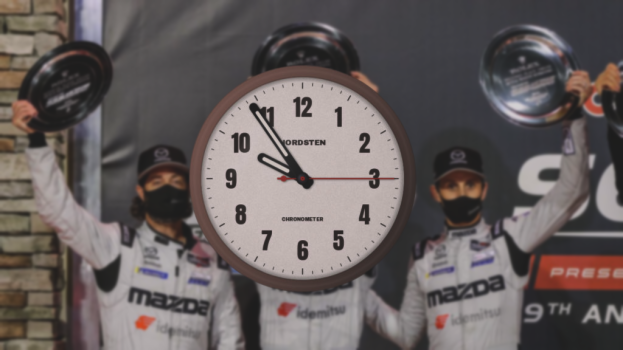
9:54:15
